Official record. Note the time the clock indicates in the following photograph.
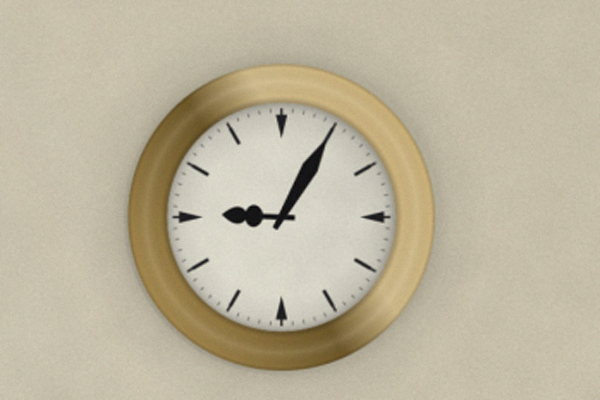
9:05
